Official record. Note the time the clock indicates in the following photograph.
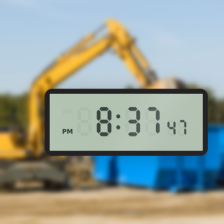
8:37:47
